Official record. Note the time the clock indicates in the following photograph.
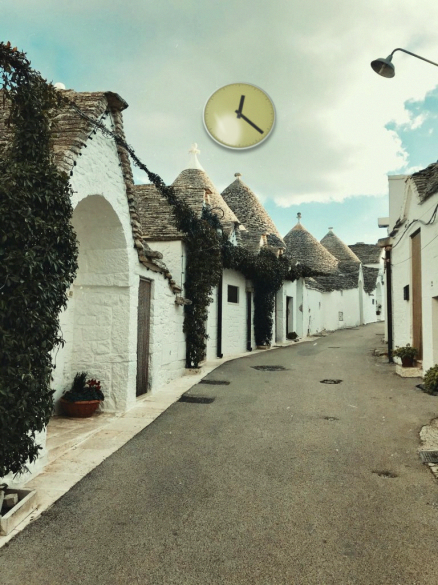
12:22
